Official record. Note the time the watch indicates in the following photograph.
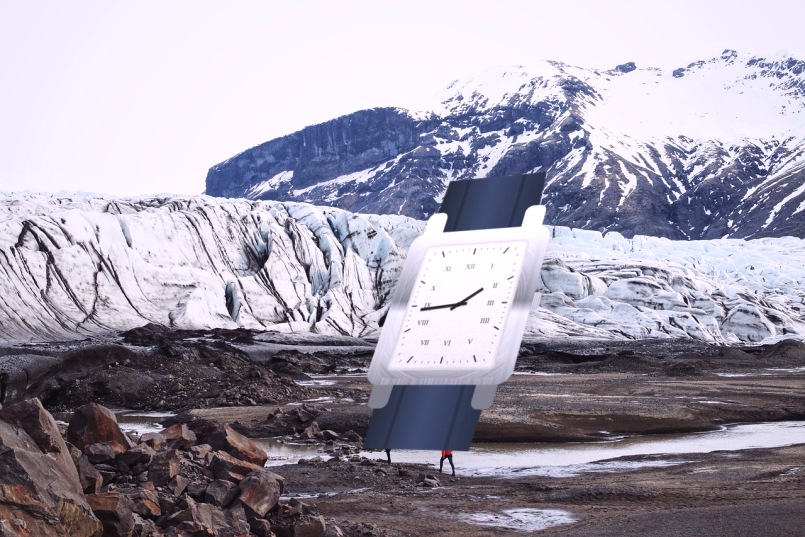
1:44
